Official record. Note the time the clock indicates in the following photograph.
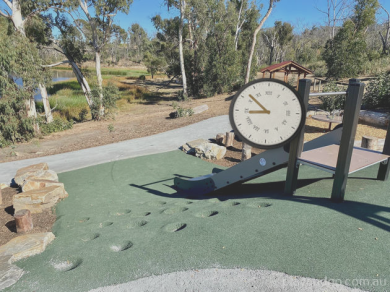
8:52
